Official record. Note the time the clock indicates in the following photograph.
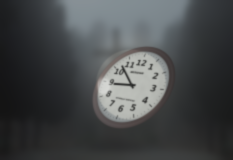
8:52
